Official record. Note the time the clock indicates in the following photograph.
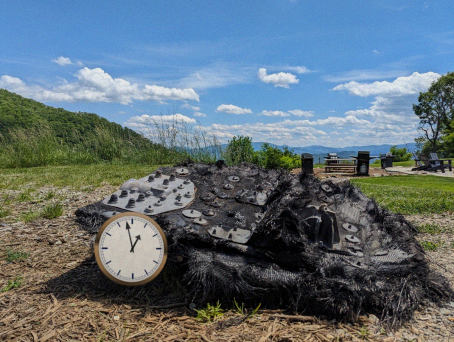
12:58
